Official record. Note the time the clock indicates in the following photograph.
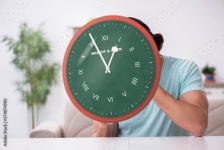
12:56
